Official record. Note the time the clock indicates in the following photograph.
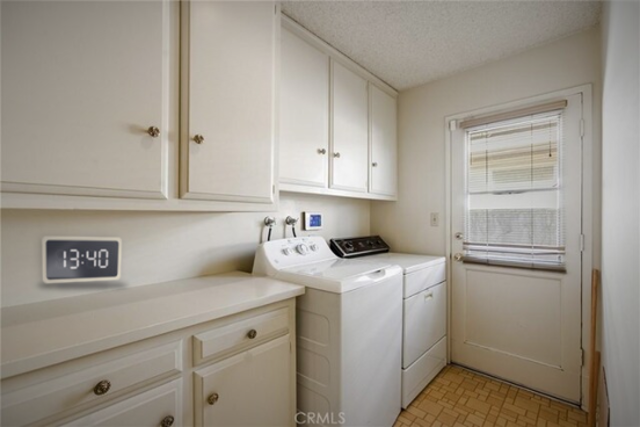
13:40
